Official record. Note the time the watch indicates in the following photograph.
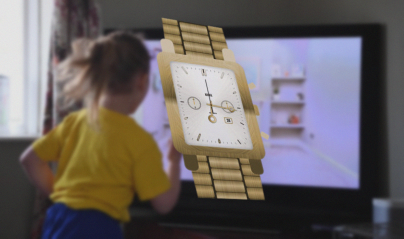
6:16
